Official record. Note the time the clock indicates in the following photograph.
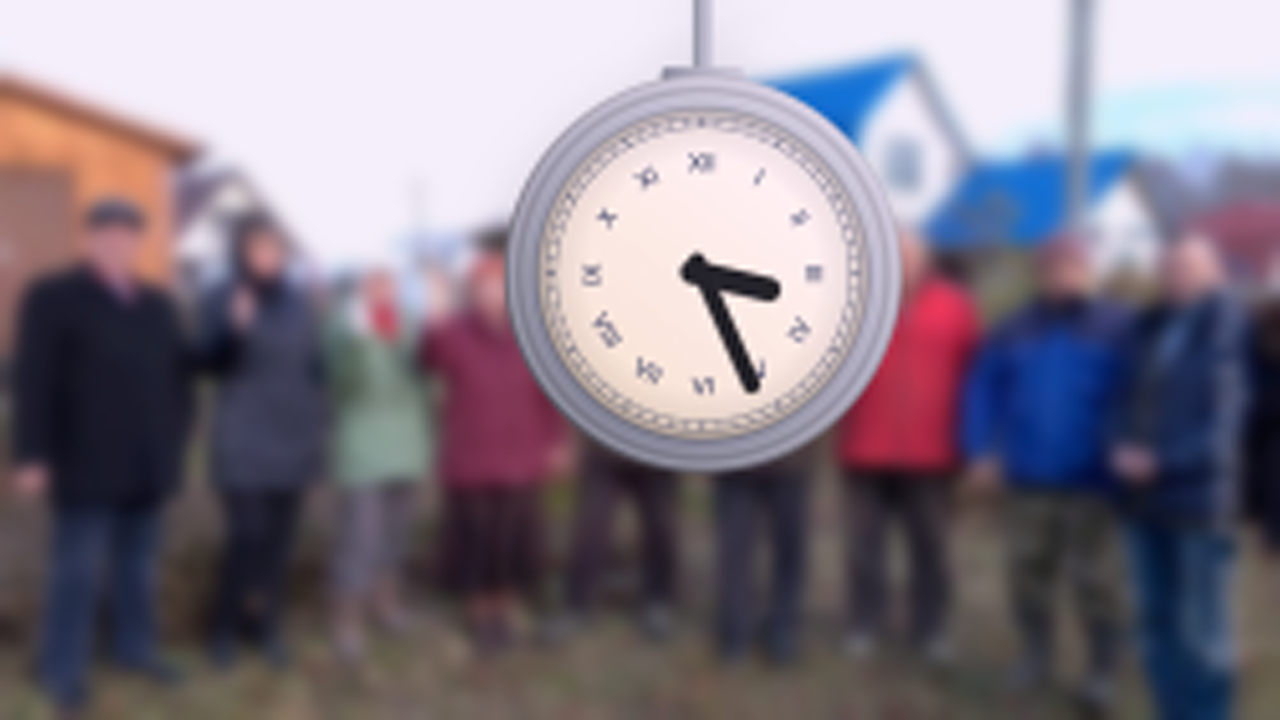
3:26
